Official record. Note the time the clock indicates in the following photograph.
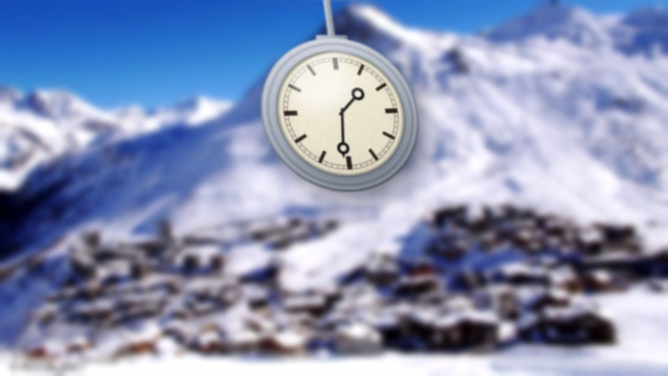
1:31
